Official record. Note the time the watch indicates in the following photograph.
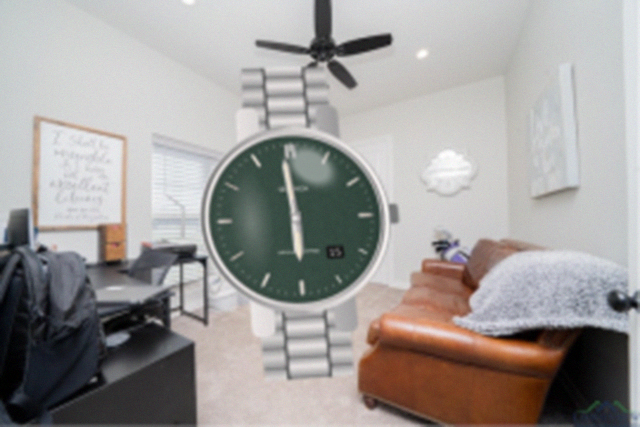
5:59
